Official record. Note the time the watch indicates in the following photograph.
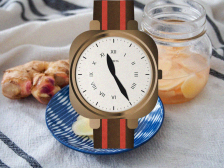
11:25
